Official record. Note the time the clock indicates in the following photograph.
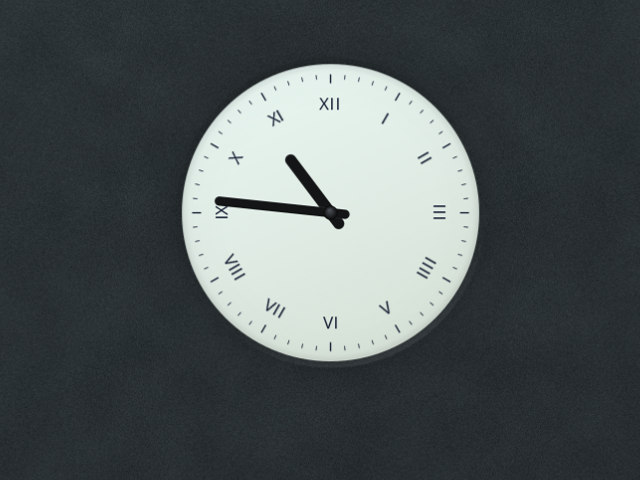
10:46
